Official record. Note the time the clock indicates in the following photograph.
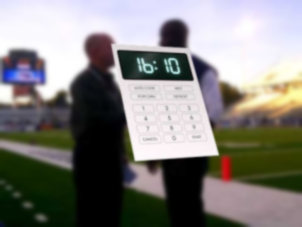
16:10
